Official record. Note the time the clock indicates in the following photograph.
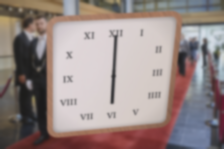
6:00
